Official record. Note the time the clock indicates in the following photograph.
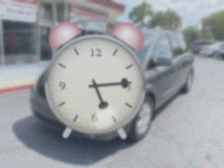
5:14
